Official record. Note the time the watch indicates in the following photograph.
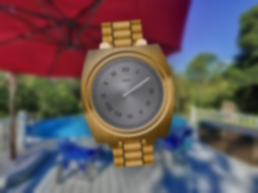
2:10
